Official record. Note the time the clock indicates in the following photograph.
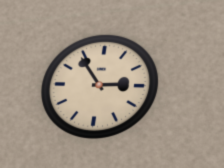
2:54
